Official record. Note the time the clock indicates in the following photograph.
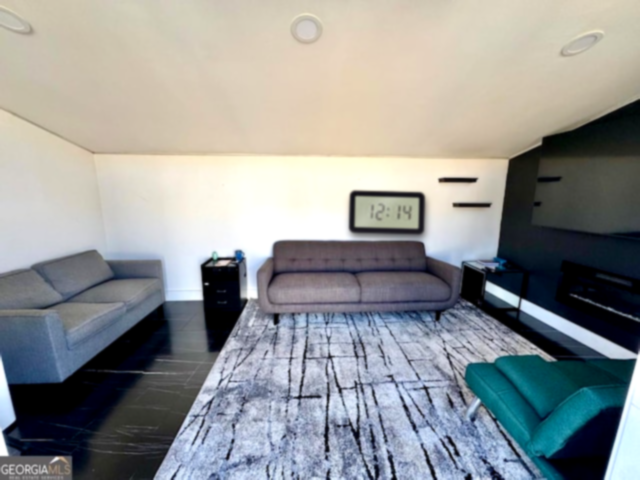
12:14
